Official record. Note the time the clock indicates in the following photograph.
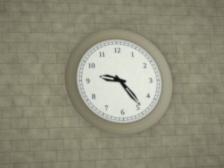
9:24
